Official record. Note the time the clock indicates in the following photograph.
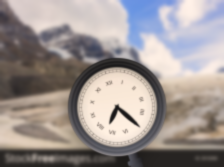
7:25
